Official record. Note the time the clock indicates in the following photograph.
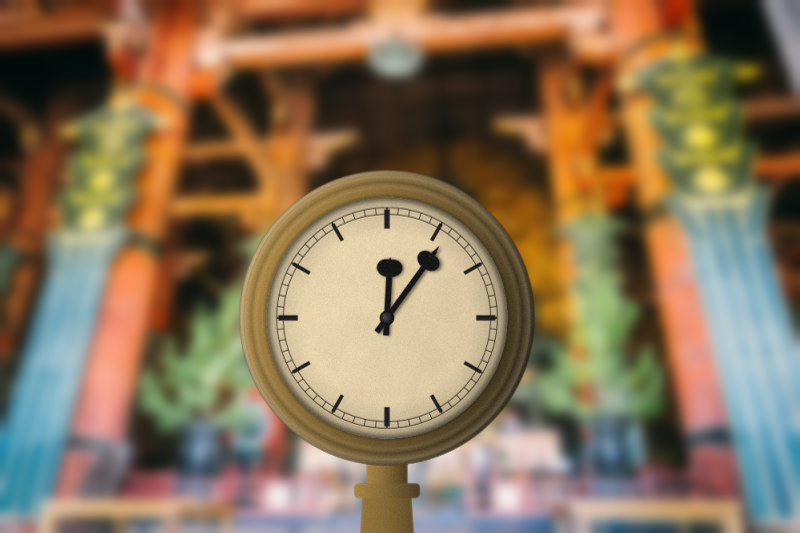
12:06
